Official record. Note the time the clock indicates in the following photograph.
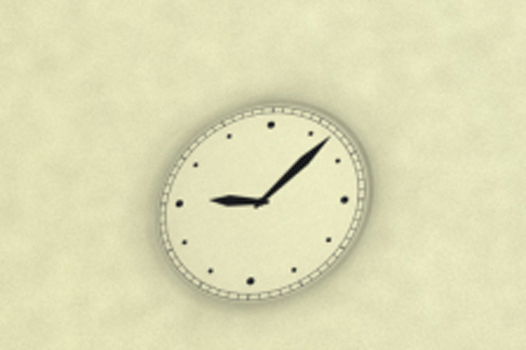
9:07
